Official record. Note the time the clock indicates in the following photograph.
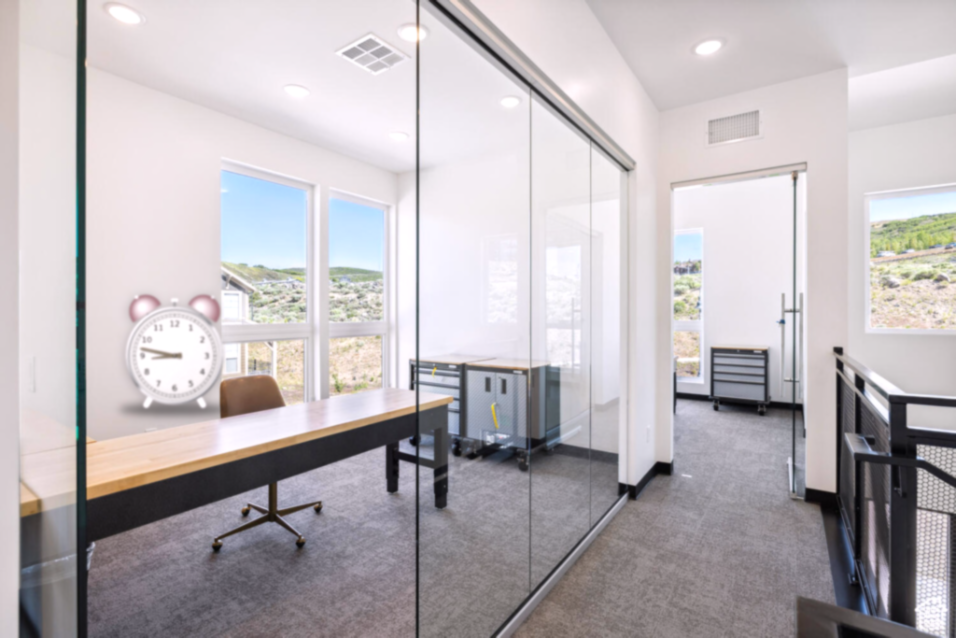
8:47
